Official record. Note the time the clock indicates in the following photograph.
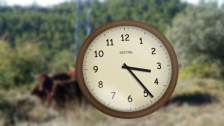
3:24
